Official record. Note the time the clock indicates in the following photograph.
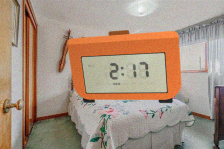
2:17
